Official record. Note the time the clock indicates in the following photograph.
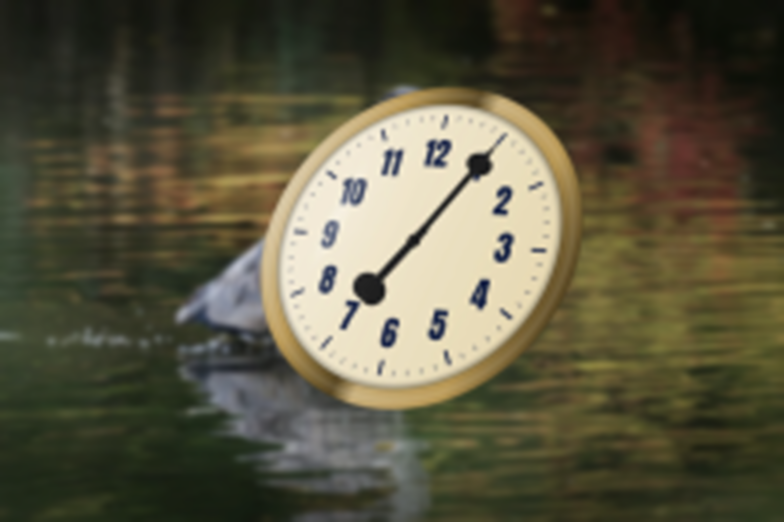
7:05
